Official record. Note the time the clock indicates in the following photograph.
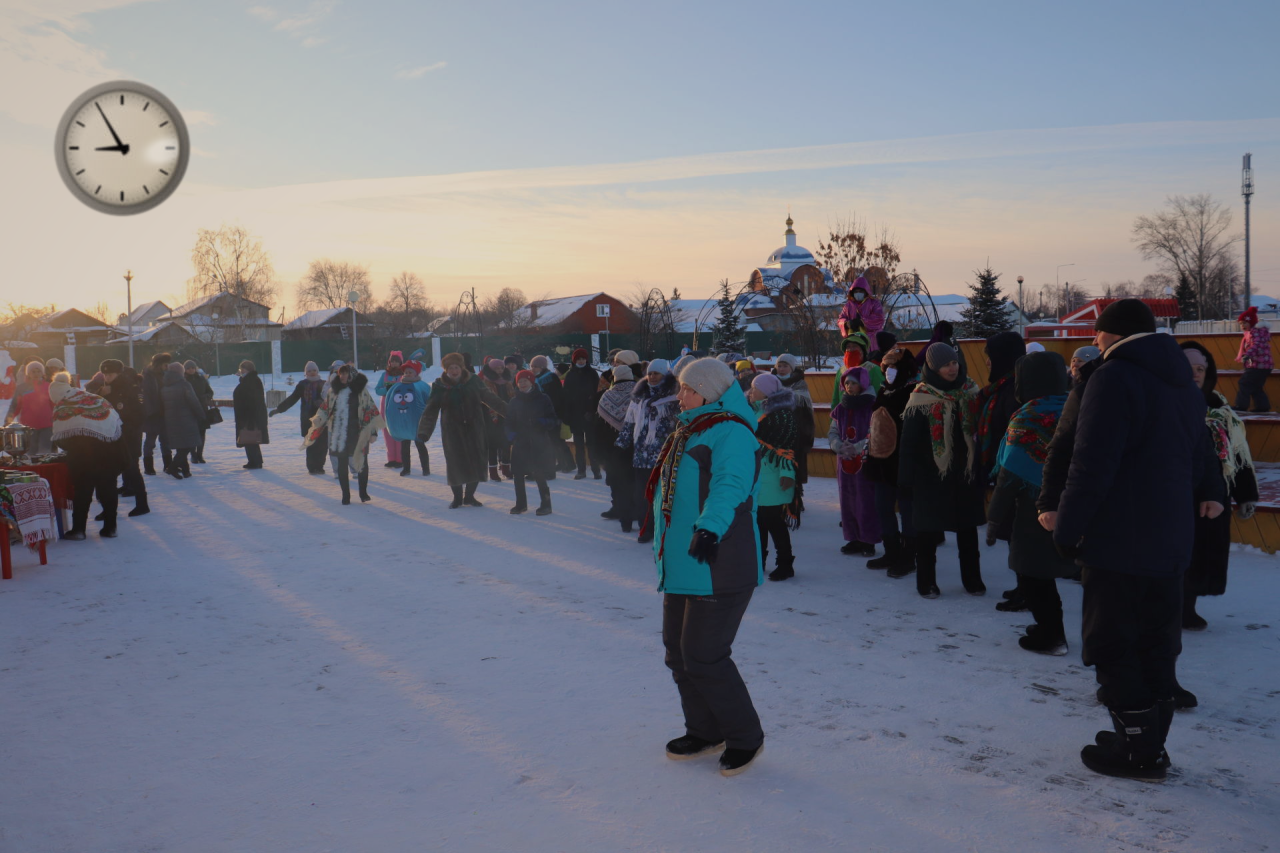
8:55
